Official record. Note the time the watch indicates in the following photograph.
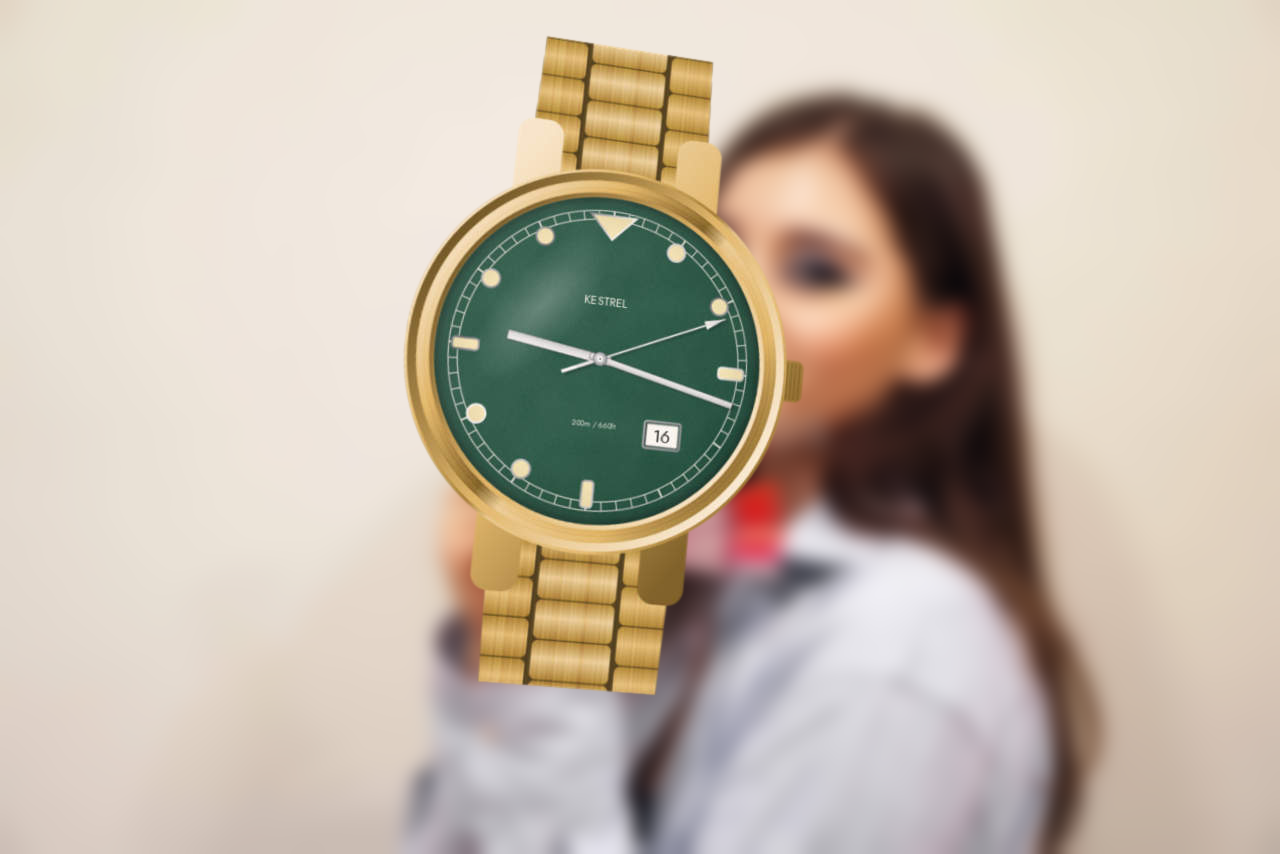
9:17:11
